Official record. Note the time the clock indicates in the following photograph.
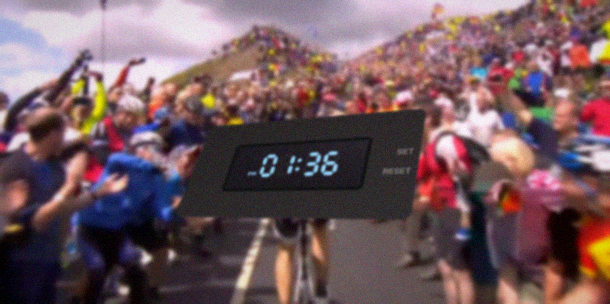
1:36
